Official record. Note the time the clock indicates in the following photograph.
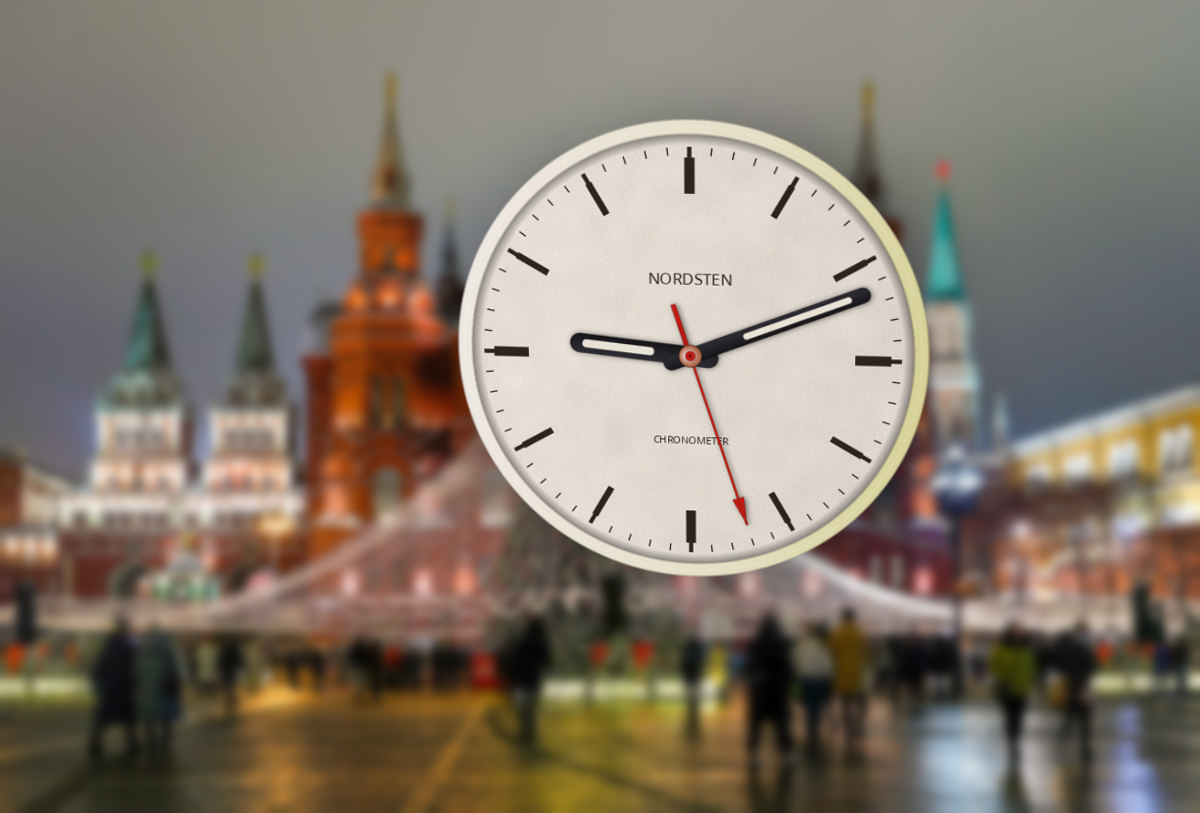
9:11:27
